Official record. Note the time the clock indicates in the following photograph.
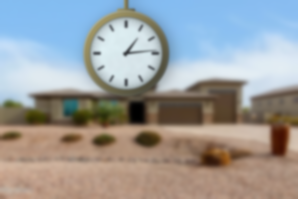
1:14
